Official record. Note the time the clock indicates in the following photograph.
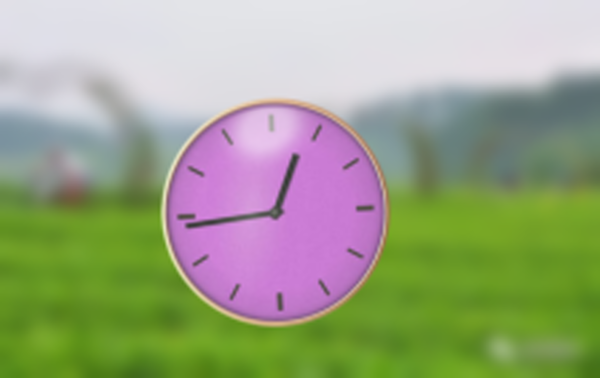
12:44
